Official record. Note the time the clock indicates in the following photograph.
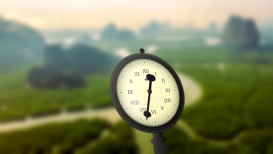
12:33
